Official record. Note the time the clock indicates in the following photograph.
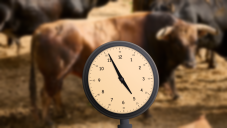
4:56
